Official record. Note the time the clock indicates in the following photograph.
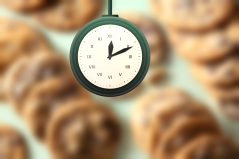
12:11
